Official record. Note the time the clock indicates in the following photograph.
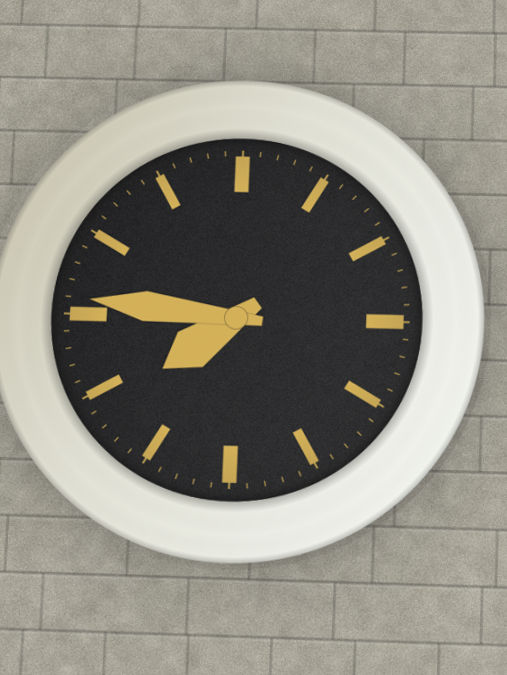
7:46
